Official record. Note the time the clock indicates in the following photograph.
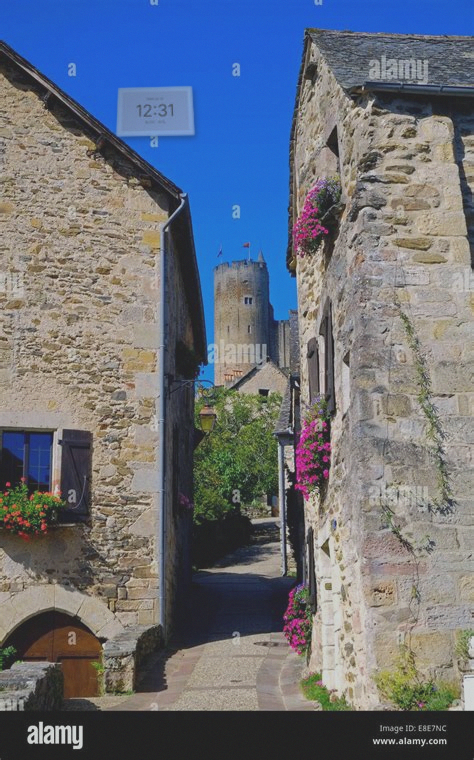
12:31
